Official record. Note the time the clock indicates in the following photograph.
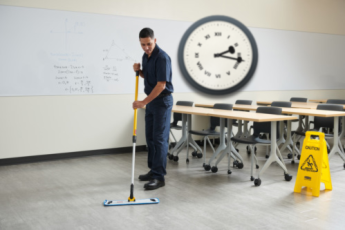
2:17
